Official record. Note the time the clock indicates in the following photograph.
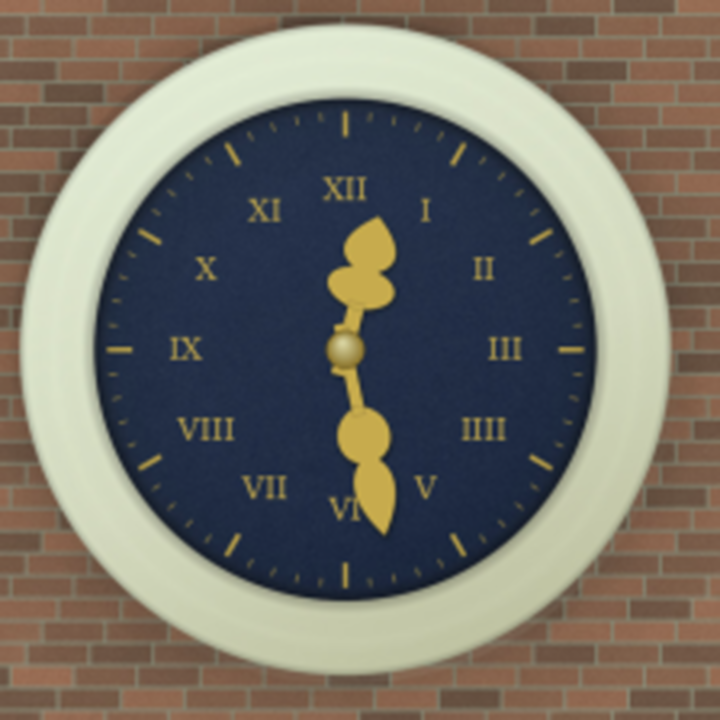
12:28
